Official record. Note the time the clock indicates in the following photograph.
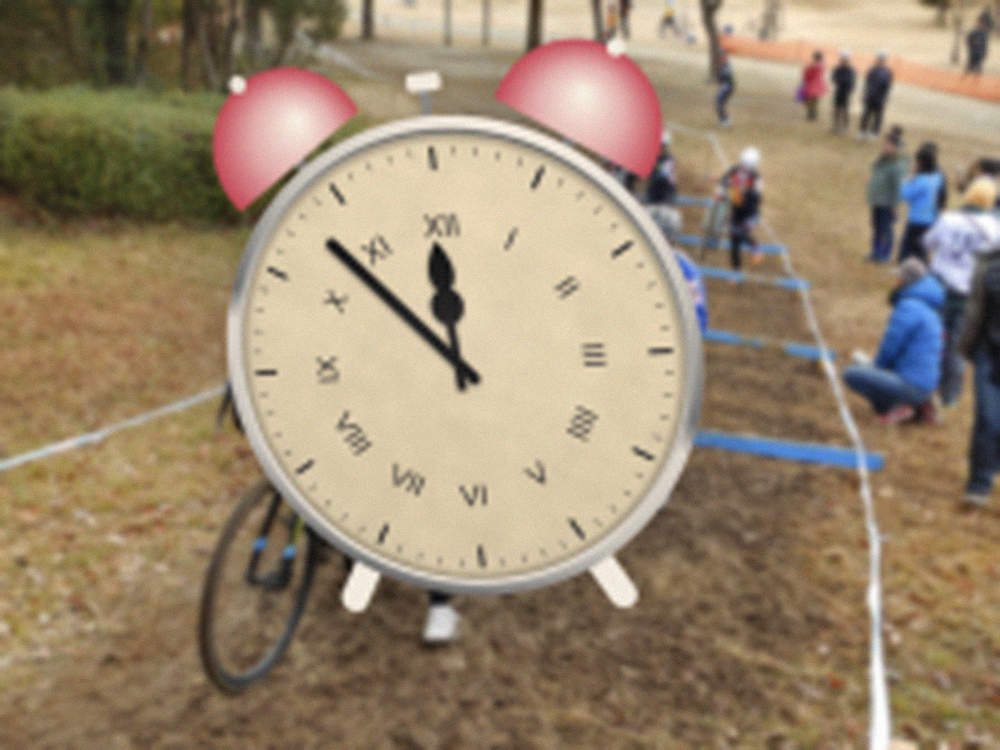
11:53
